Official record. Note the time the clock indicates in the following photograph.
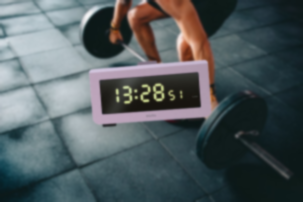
13:28
